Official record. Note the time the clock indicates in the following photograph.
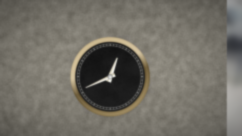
12:41
